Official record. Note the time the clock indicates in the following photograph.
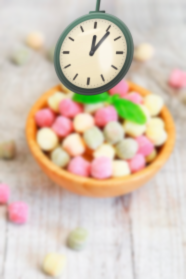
12:06
